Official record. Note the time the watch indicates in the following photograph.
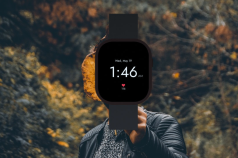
1:46
